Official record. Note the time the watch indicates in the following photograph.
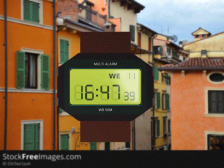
16:47:39
